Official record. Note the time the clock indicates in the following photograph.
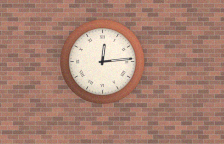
12:14
